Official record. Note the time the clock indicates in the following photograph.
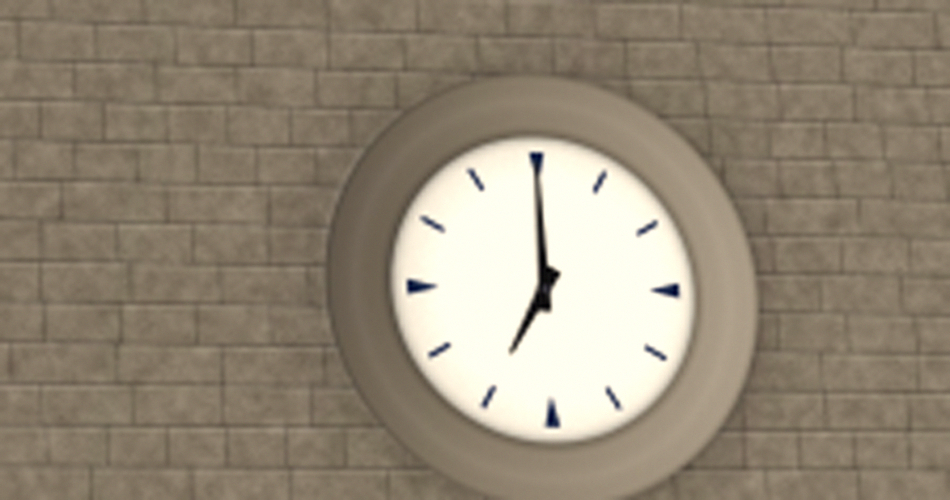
7:00
